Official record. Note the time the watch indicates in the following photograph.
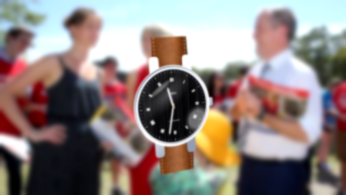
11:32
